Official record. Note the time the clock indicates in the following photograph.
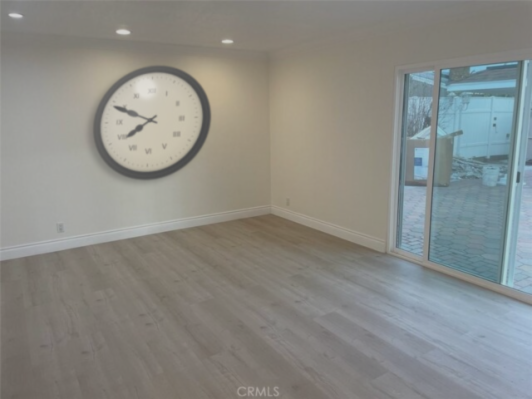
7:49
